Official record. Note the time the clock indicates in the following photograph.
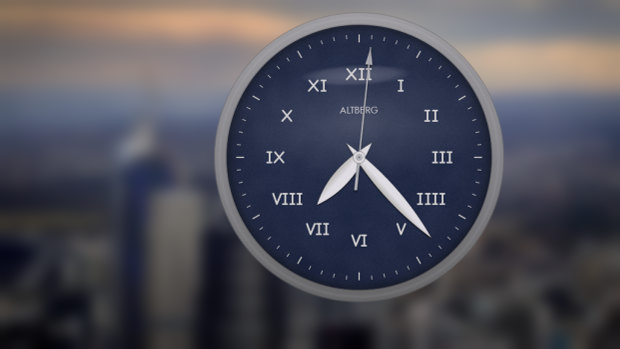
7:23:01
